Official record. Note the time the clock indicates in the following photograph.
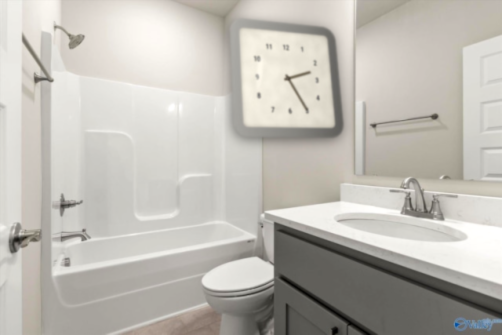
2:25
